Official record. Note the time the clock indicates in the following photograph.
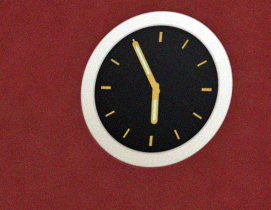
5:55
